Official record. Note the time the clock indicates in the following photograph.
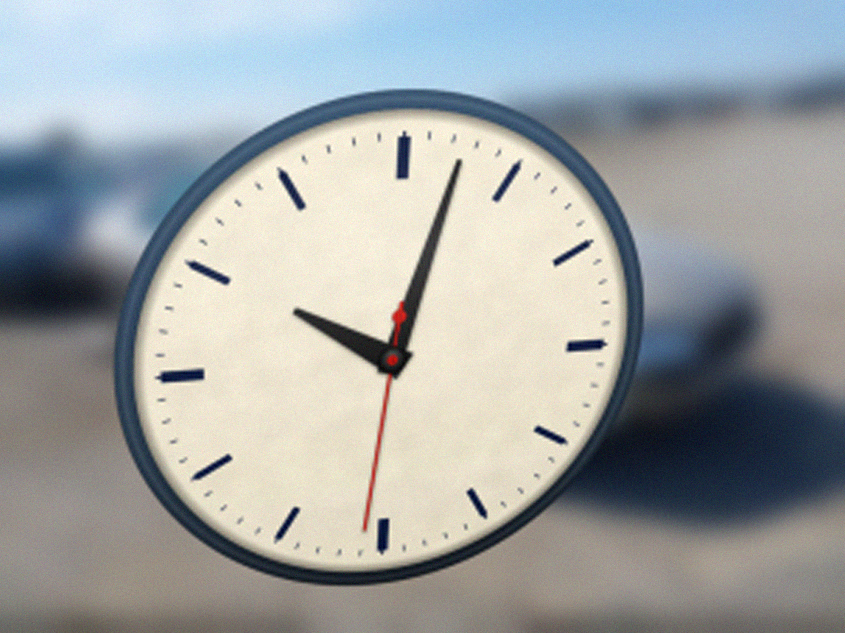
10:02:31
